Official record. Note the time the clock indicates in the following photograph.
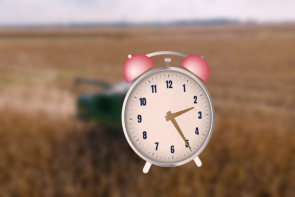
2:25
